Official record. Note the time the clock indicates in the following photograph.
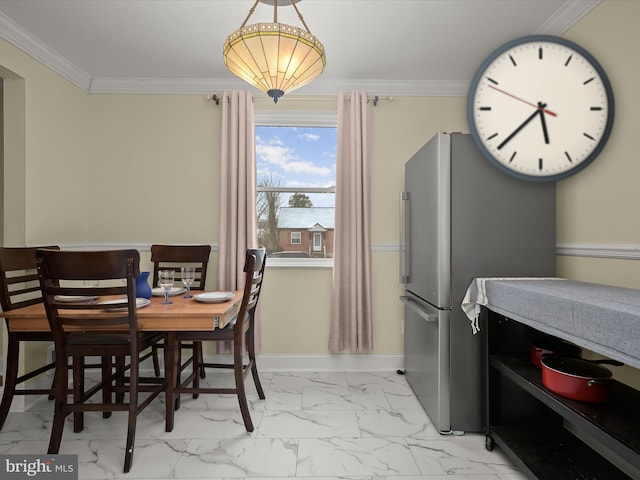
5:37:49
